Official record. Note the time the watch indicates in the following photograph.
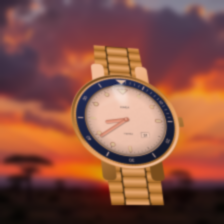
8:39
